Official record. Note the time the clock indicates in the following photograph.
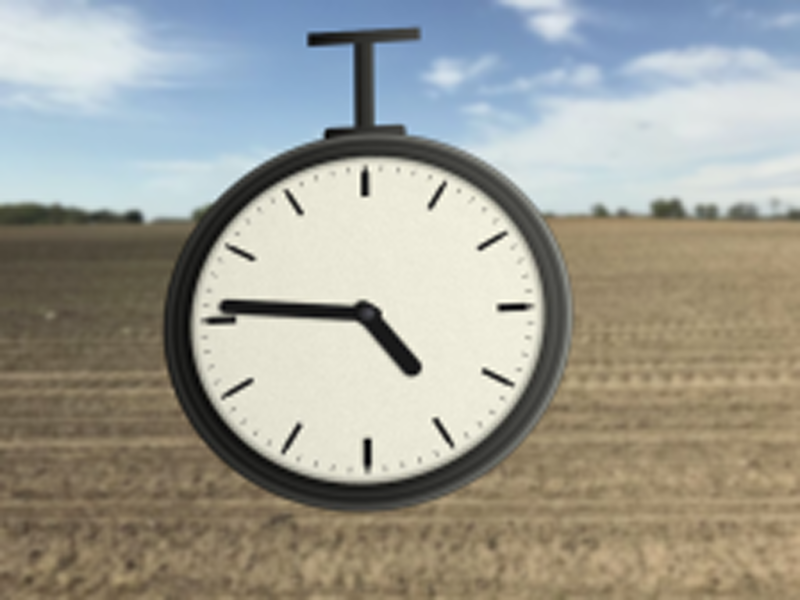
4:46
